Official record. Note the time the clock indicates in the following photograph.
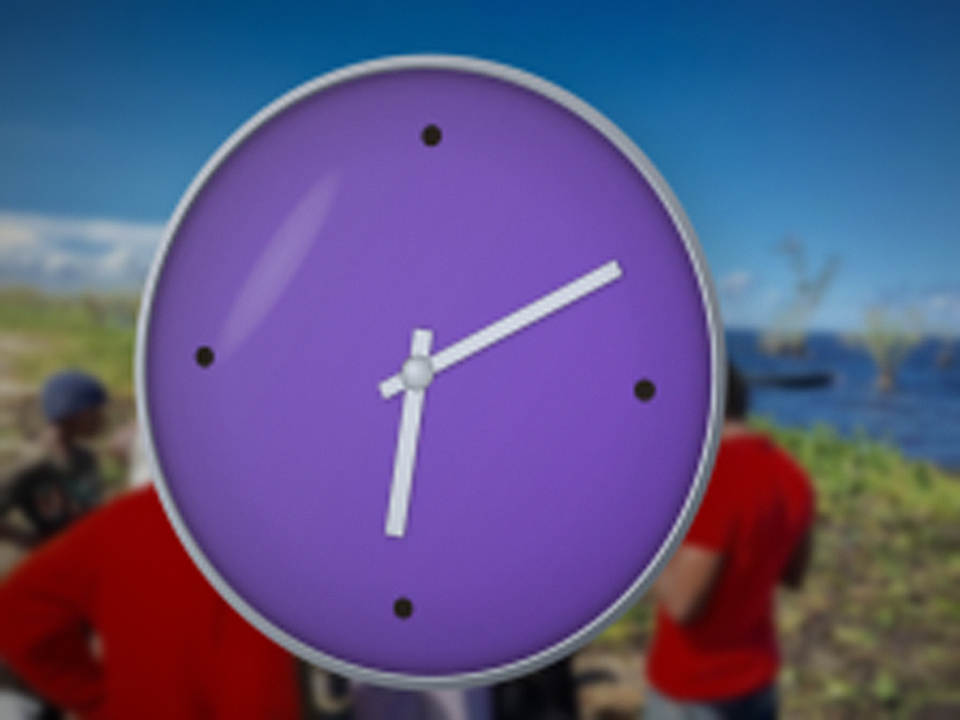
6:10
